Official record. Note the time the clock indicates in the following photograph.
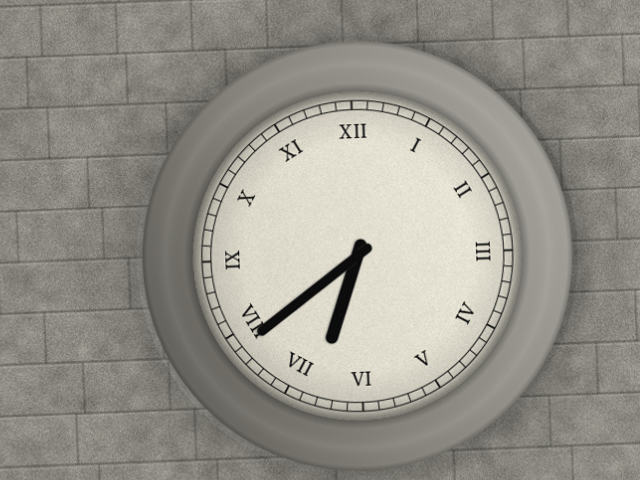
6:39
